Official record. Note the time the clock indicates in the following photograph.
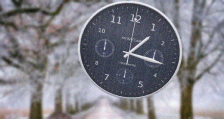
1:16
